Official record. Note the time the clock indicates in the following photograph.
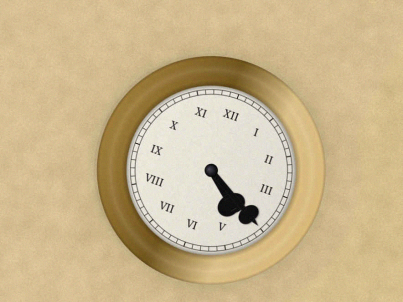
4:20
